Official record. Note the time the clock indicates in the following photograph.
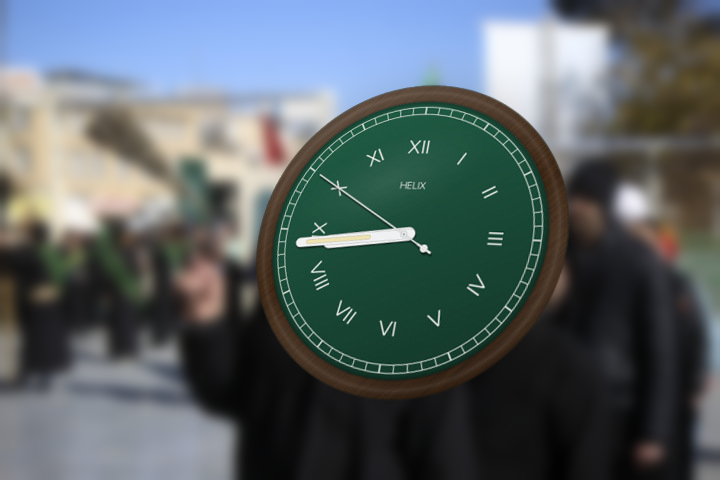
8:43:50
